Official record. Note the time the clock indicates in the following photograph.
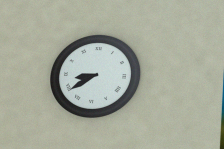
8:39
